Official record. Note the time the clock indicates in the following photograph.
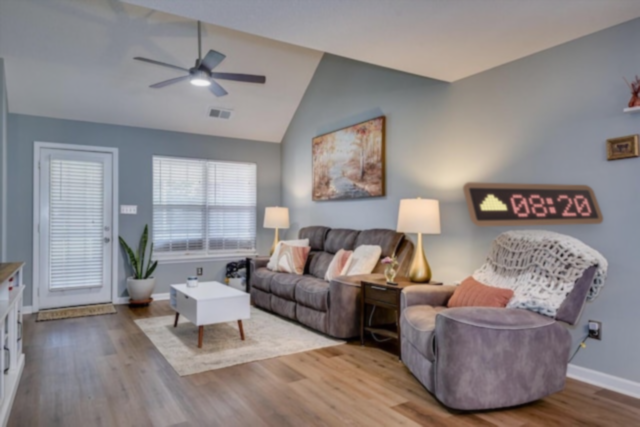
8:20
